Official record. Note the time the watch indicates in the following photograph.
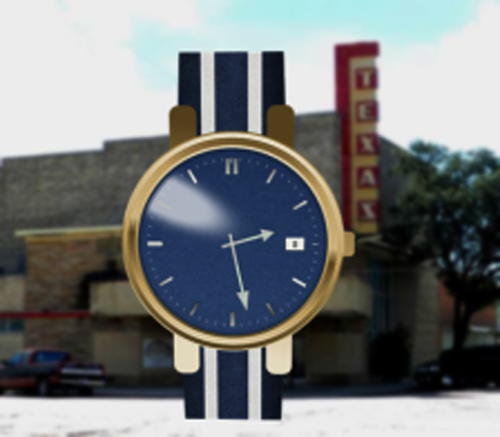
2:28
